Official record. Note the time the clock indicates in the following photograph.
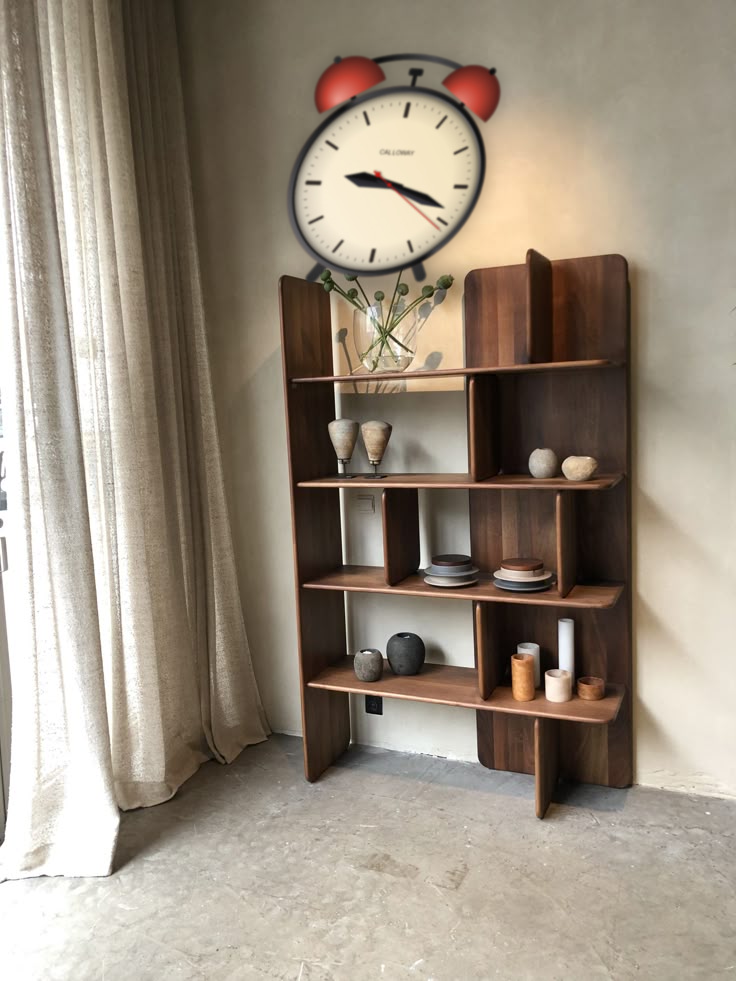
9:18:21
